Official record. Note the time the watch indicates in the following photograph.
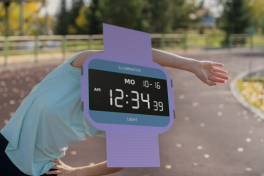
12:34:39
